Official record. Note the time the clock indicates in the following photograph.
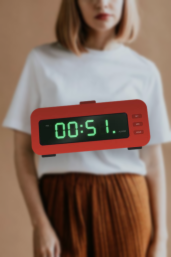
0:51
